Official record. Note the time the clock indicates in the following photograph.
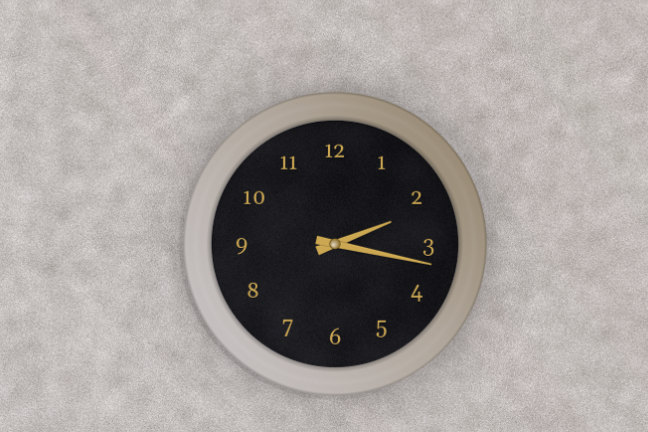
2:17
